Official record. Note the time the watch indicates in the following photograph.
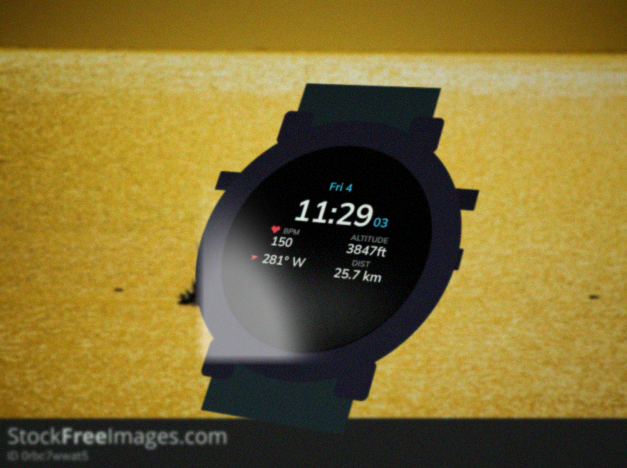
11:29:03
